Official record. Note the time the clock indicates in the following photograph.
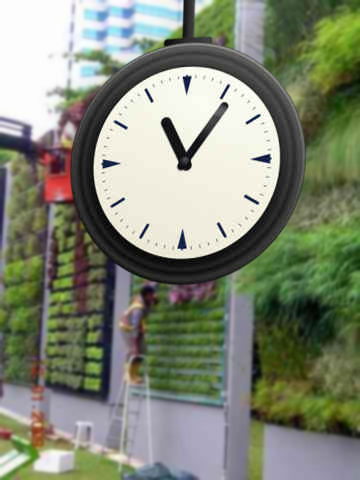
11:06
